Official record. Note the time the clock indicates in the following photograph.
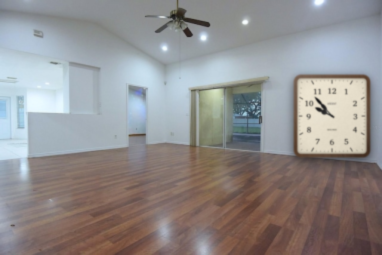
9:53
